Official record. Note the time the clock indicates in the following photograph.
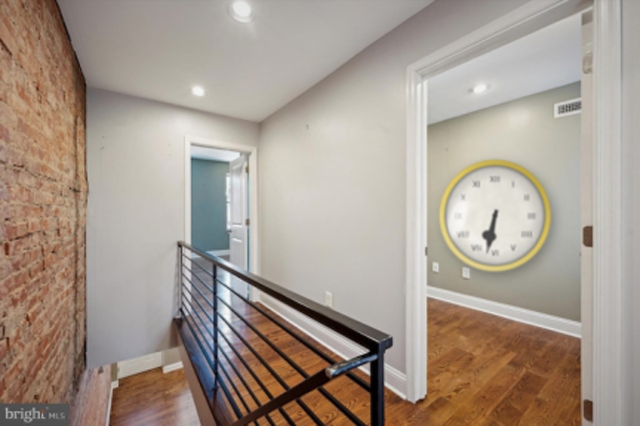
6:32
